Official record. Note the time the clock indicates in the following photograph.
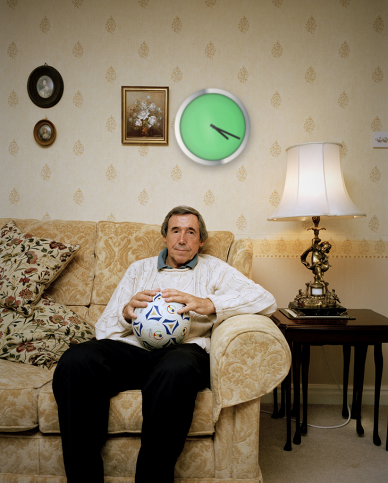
4:19
